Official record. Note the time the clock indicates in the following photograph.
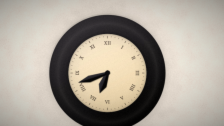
6:42
